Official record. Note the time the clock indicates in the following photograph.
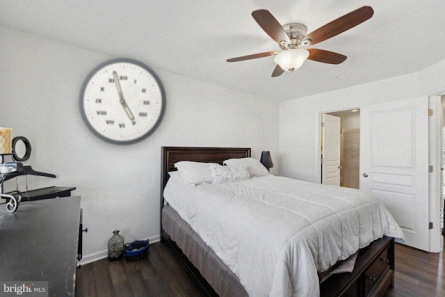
4:57
